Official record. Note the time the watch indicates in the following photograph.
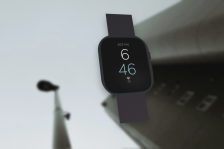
6:46
